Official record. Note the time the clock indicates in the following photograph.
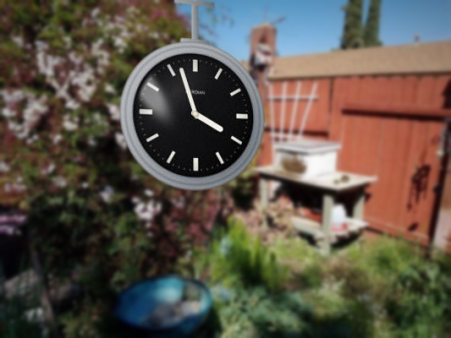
3:57
